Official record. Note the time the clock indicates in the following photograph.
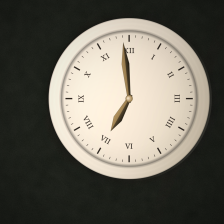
6:59
